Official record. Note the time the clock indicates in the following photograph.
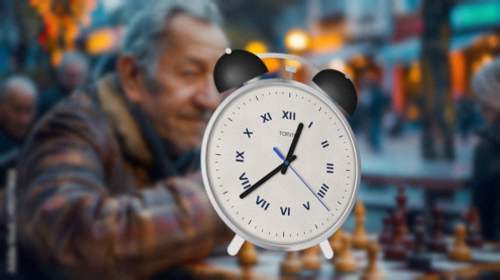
12:38:22
